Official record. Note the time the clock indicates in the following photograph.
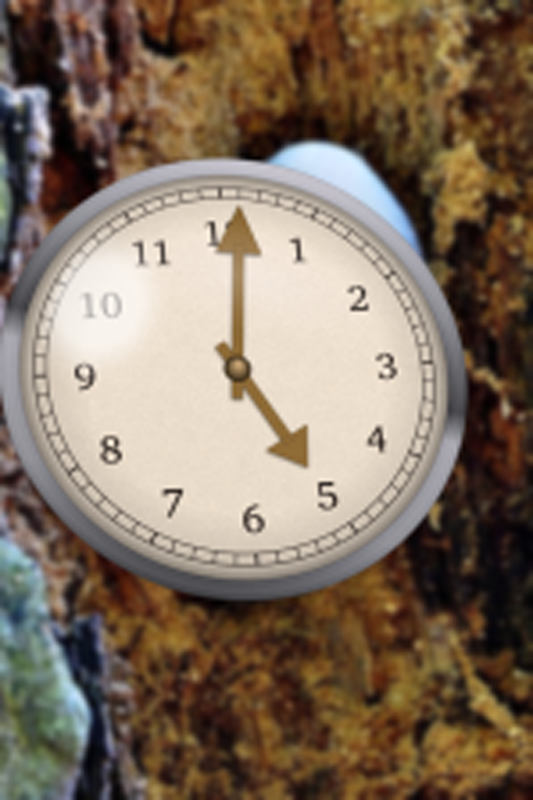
5:01
